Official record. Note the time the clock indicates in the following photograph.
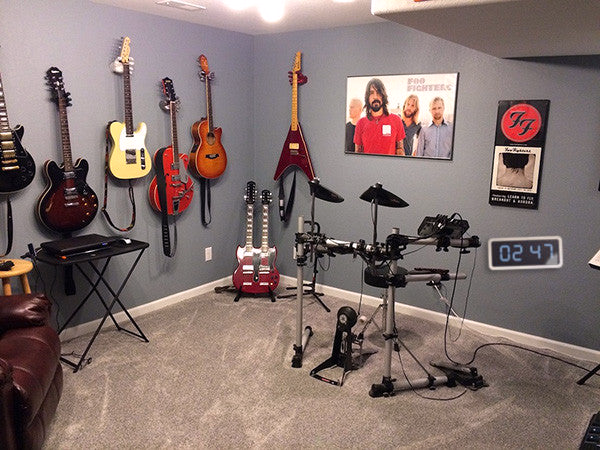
2:47
